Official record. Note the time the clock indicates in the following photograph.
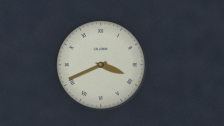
3:41
